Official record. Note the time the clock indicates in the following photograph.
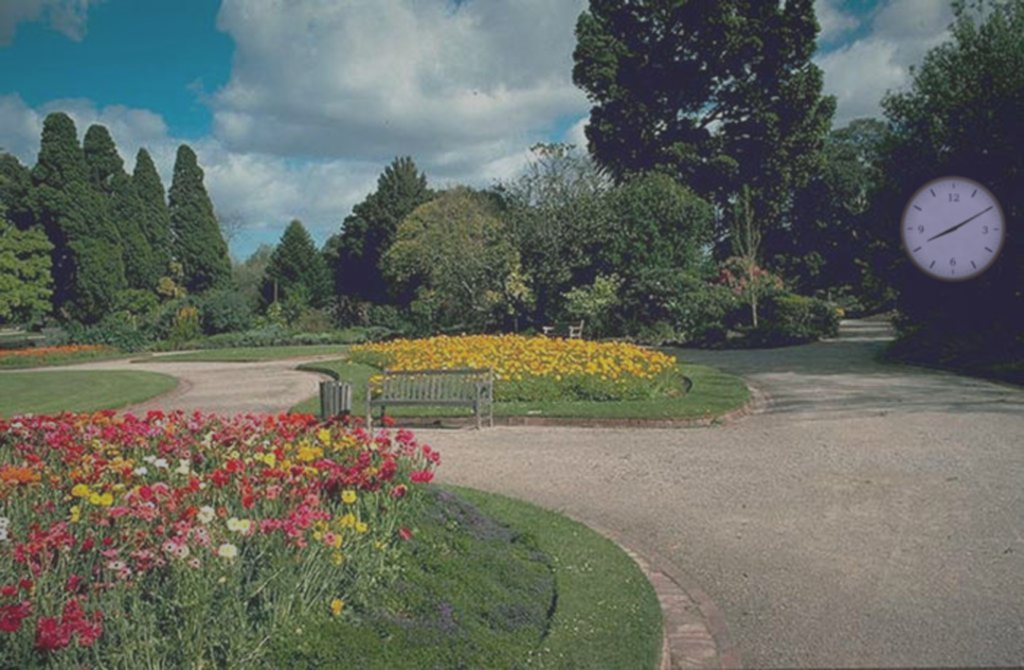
8:10
